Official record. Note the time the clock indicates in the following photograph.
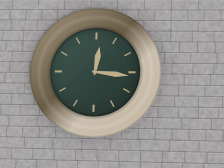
12:16
